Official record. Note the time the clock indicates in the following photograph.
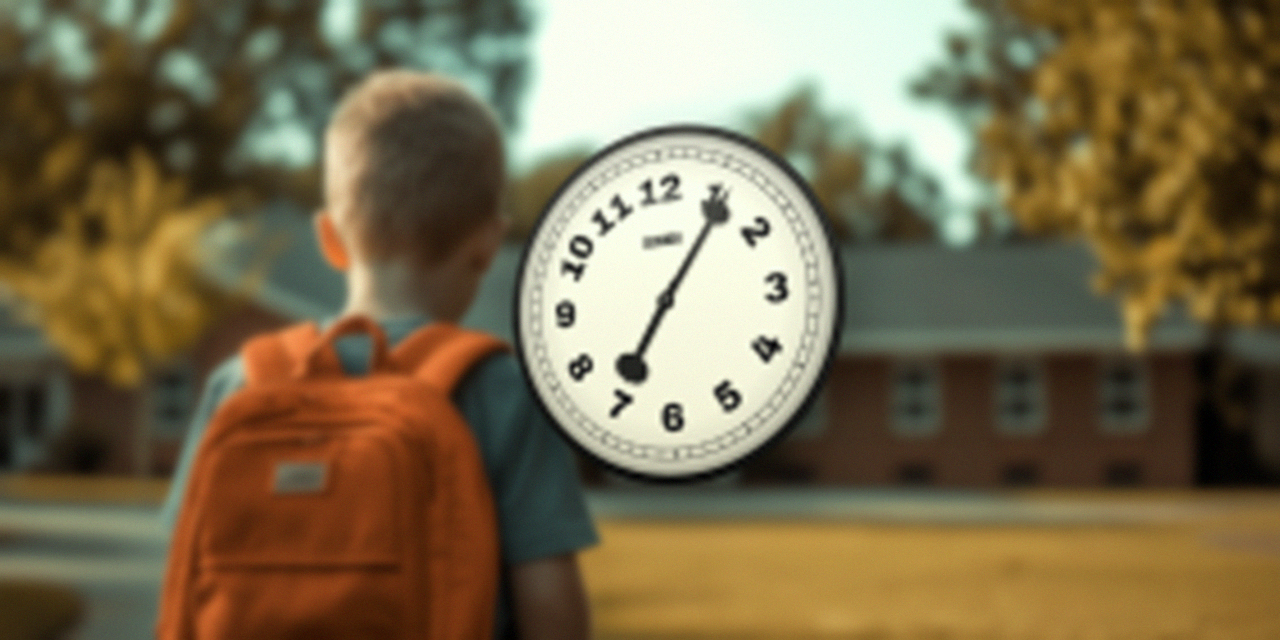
7:06
